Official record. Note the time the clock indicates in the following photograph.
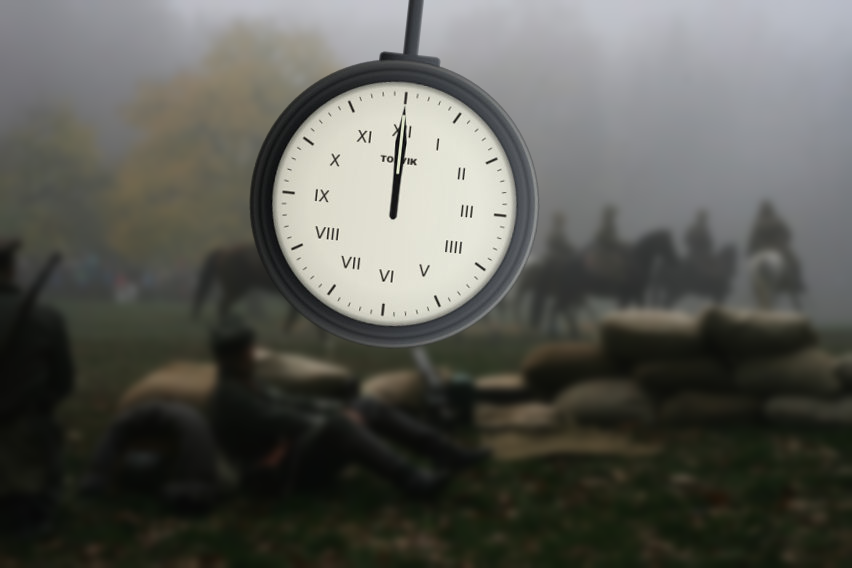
12:00
